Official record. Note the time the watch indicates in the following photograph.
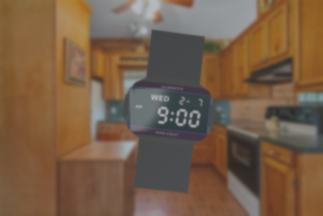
9:00
